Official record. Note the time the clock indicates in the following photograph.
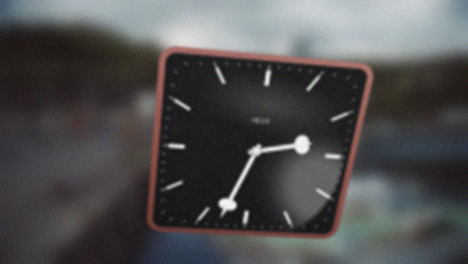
2:33
